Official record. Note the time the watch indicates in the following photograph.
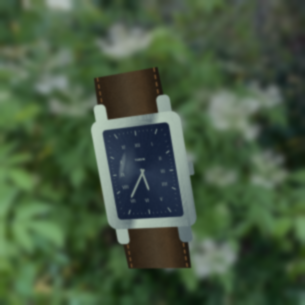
5:36
